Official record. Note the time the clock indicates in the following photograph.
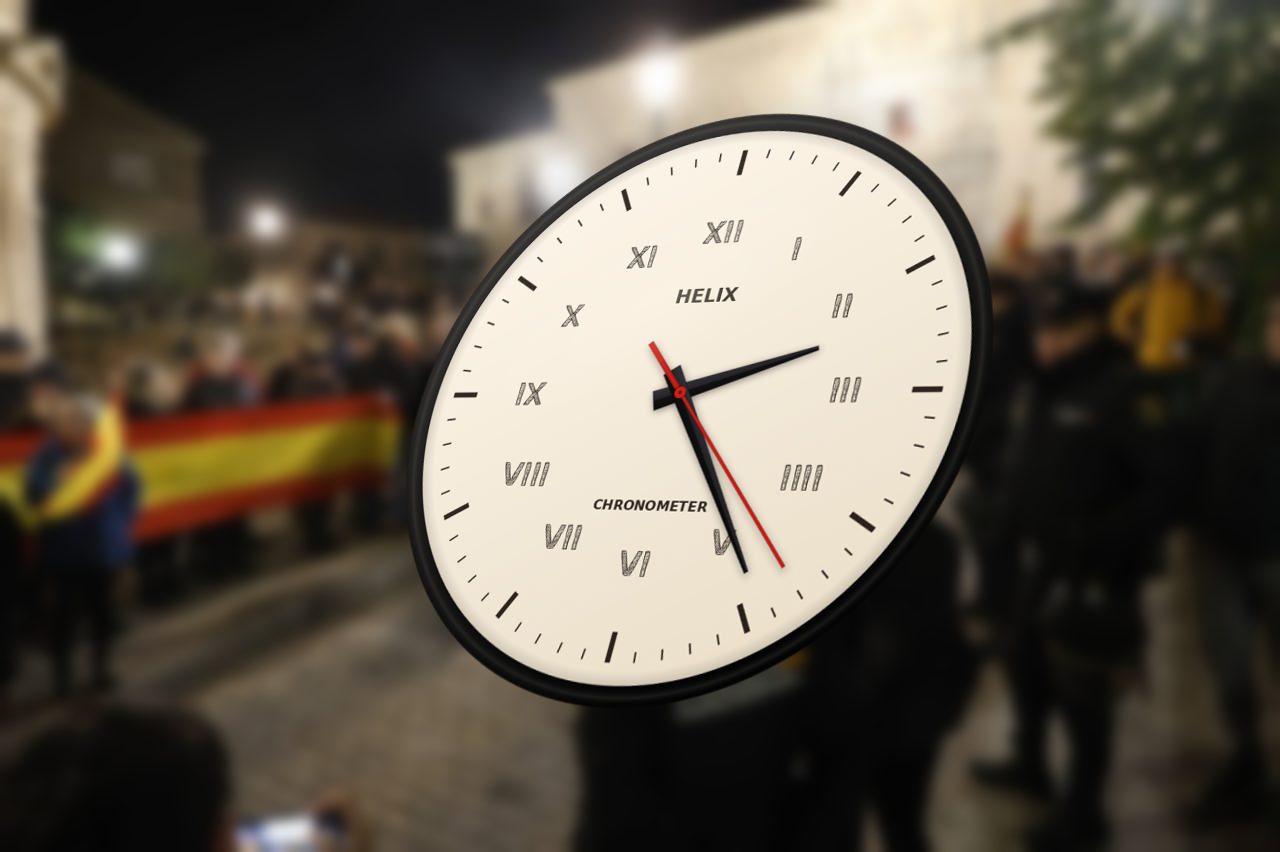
2:24:23
